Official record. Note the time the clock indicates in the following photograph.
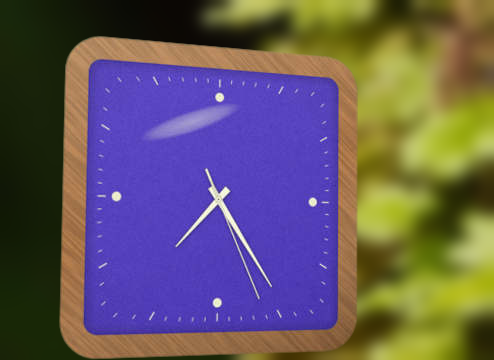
7:24:26
